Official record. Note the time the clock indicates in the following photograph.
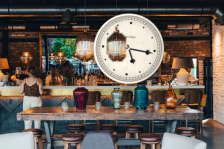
5:16
